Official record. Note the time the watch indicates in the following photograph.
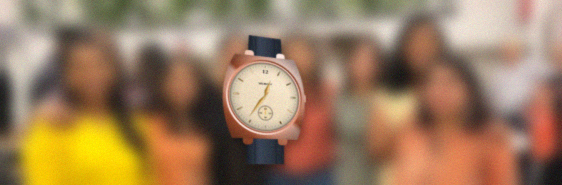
12:36
